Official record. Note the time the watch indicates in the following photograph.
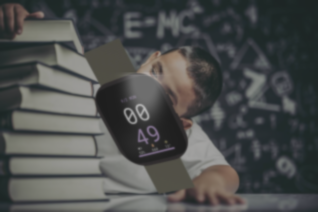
0:49
